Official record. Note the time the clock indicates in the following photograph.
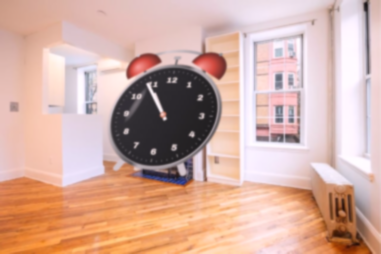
10:54
